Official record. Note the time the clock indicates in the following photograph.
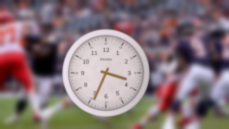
3:34
